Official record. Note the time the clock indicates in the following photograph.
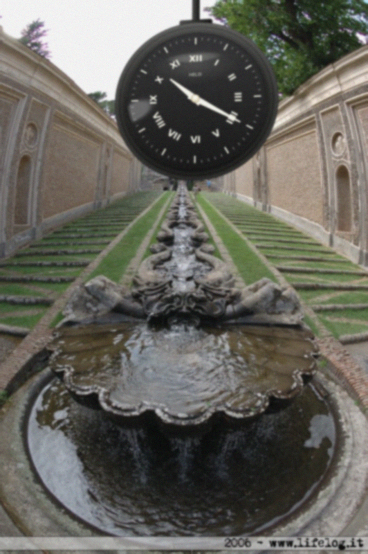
10:20
